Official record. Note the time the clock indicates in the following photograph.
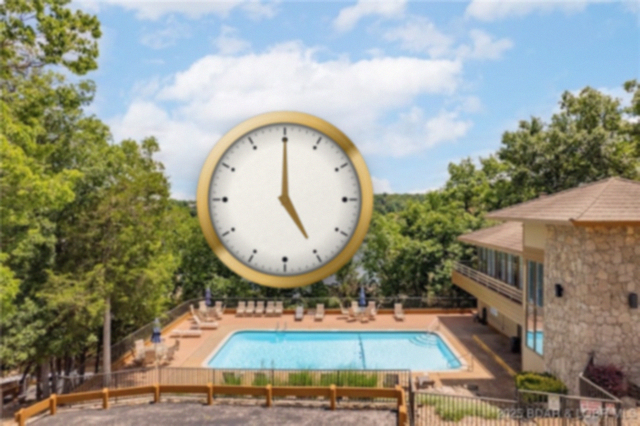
5:00
